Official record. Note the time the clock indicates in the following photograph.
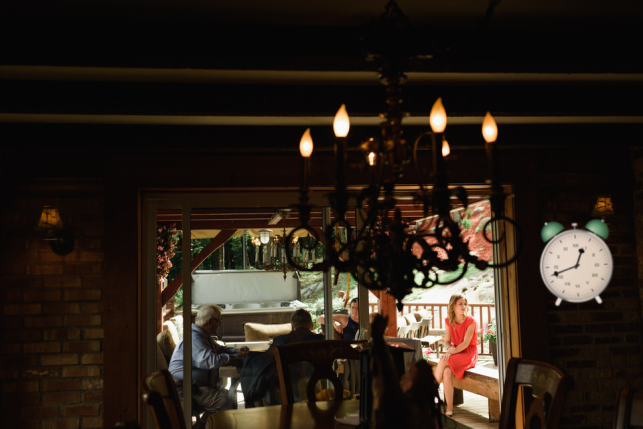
12:42
